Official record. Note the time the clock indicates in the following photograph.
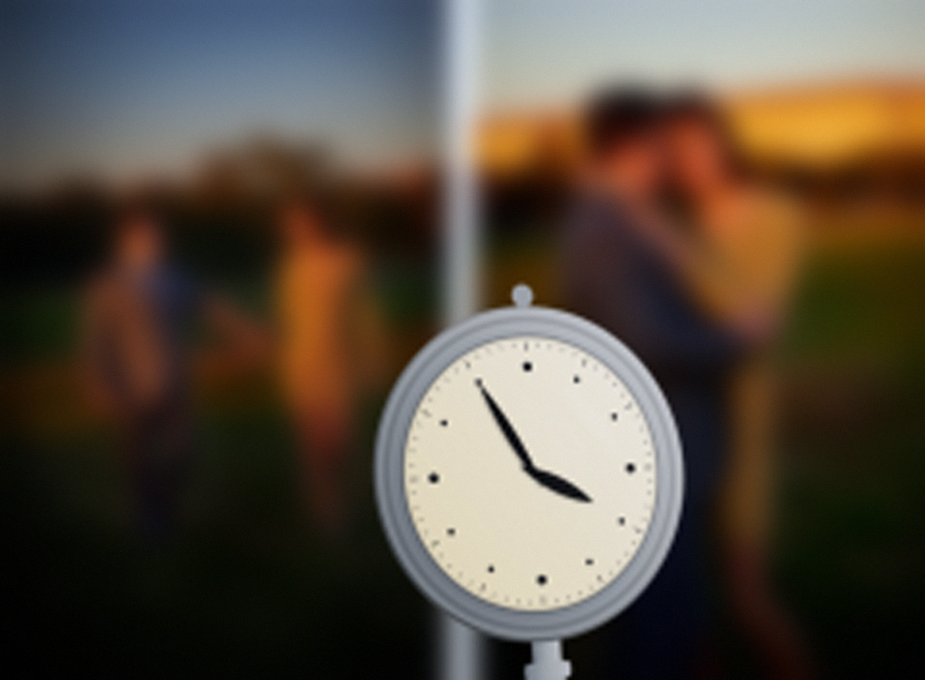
3:55
